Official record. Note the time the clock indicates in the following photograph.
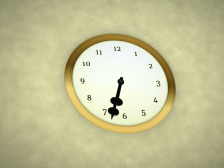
6:33
